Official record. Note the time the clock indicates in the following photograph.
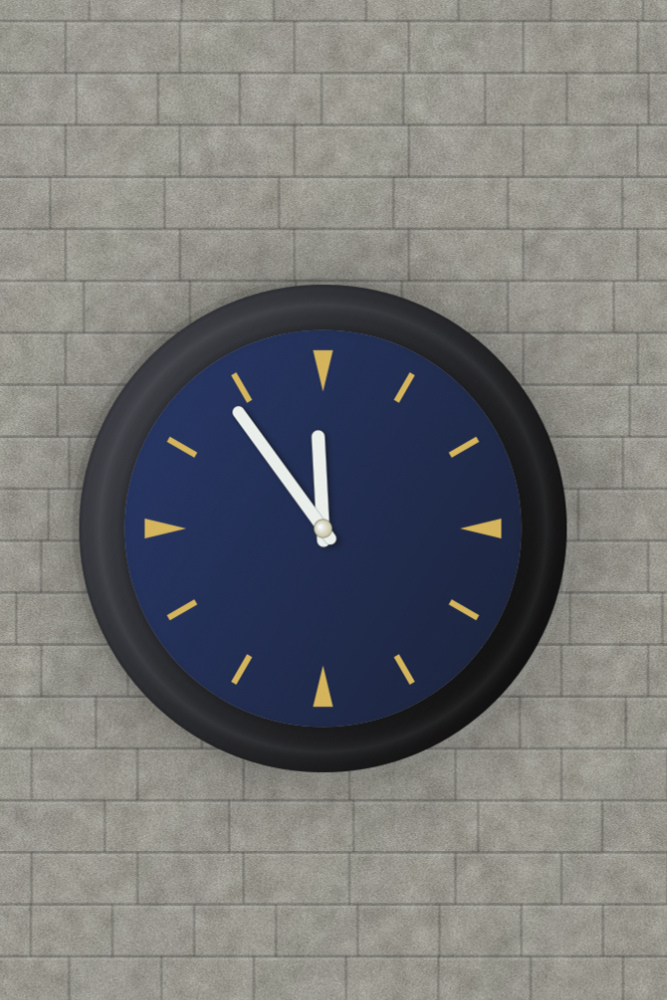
11:54
